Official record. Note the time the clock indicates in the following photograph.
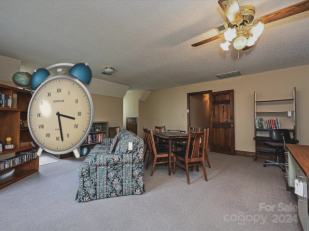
3:28
